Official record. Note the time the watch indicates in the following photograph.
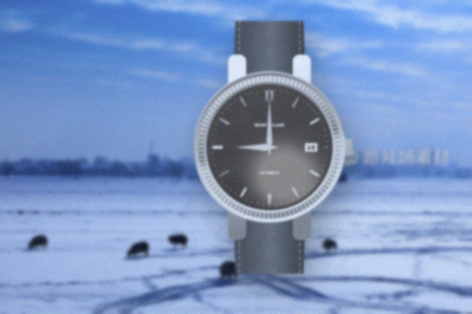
9:00
